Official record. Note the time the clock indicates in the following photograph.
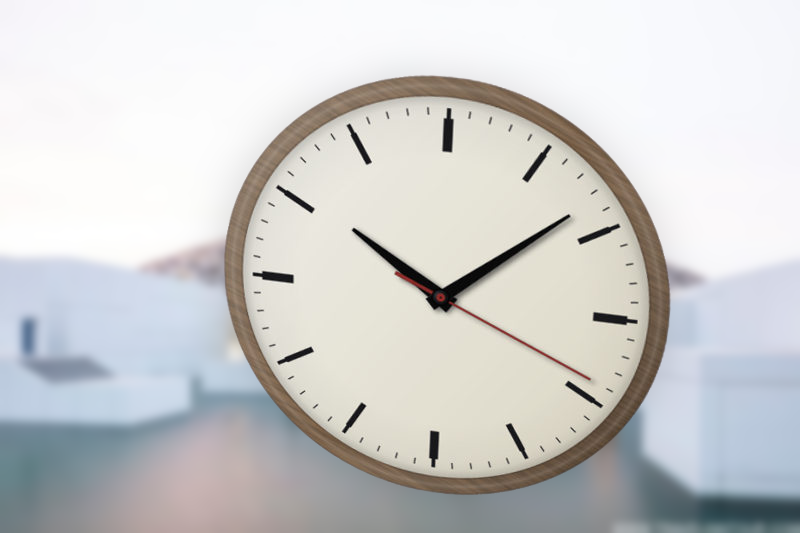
10:08:19
